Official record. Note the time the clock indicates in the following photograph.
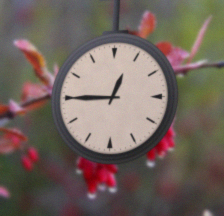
12:45
